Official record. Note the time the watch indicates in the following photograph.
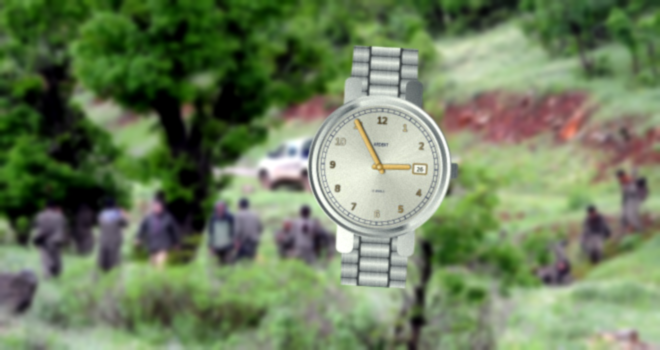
2:55
